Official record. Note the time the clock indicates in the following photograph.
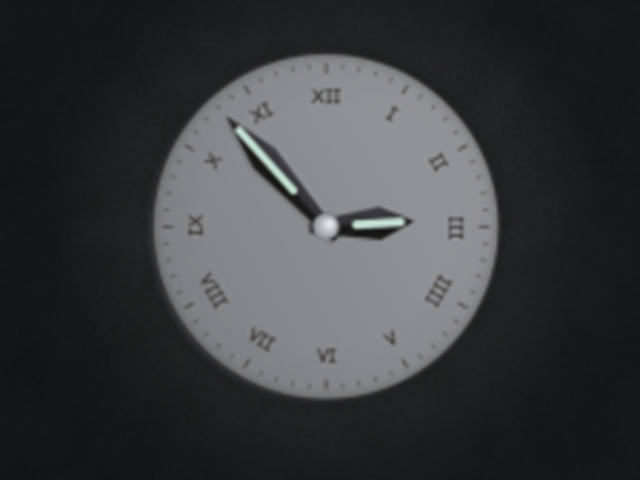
2:53
